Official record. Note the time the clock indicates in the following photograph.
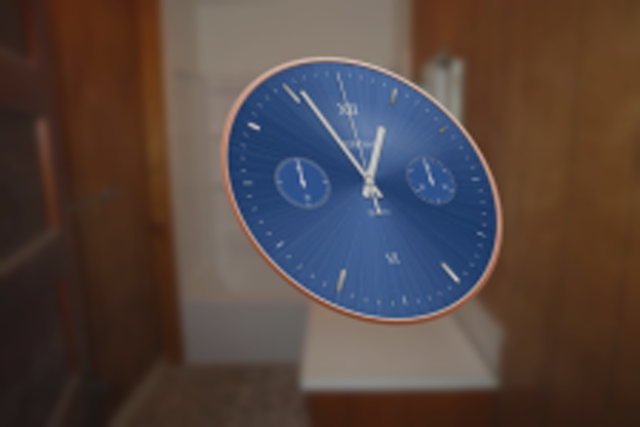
12:56
